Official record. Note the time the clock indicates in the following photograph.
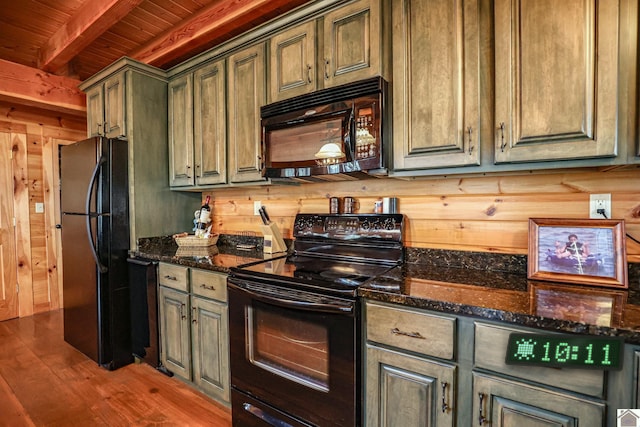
10:11
